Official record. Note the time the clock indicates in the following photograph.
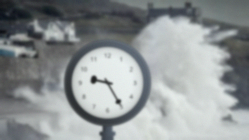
9:25
